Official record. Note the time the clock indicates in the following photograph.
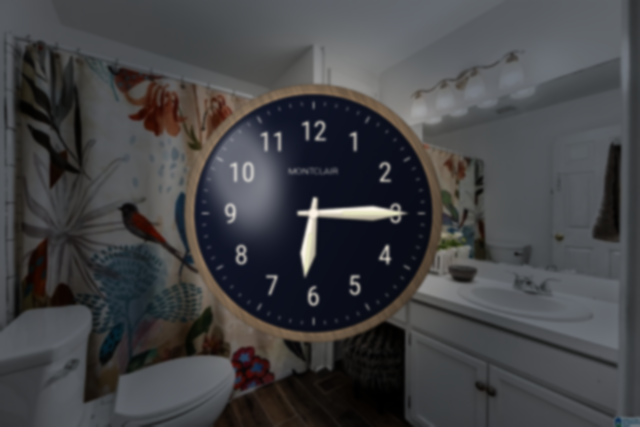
6:15
